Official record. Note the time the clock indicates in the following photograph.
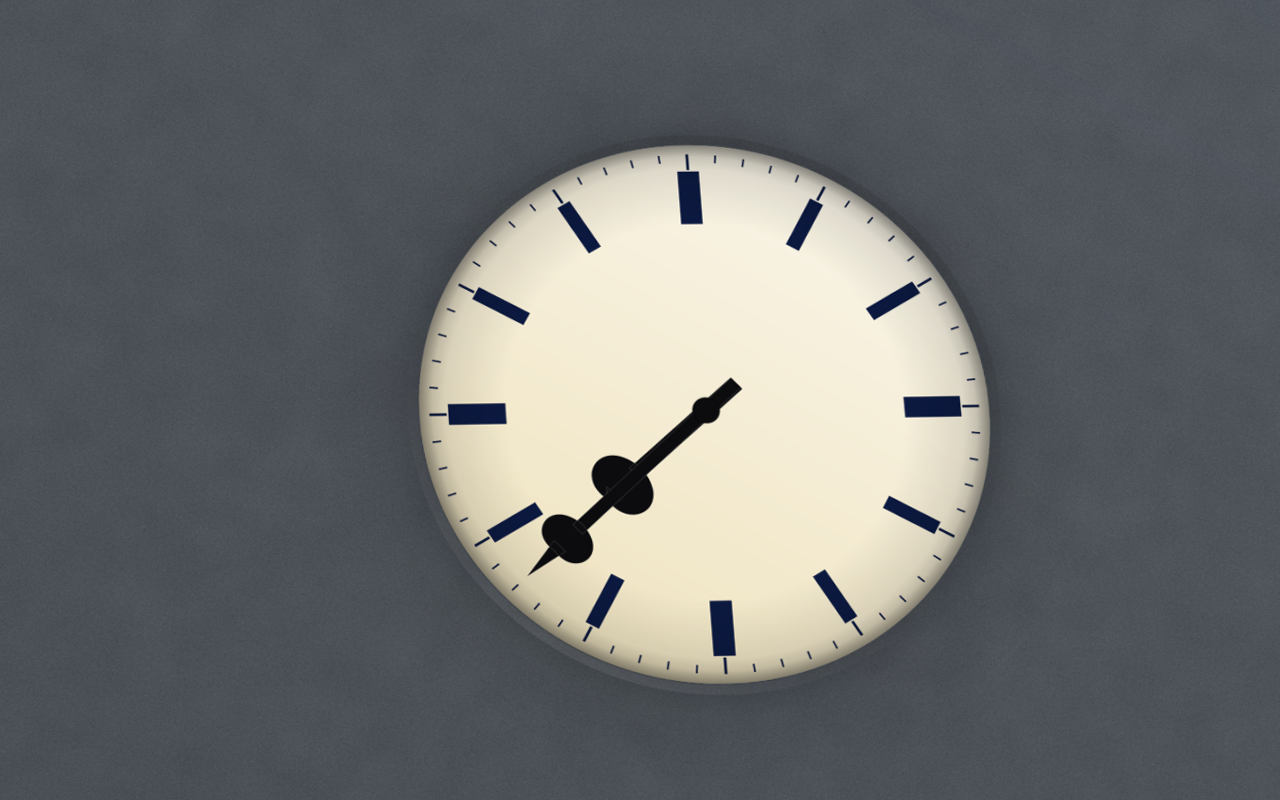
7:38
